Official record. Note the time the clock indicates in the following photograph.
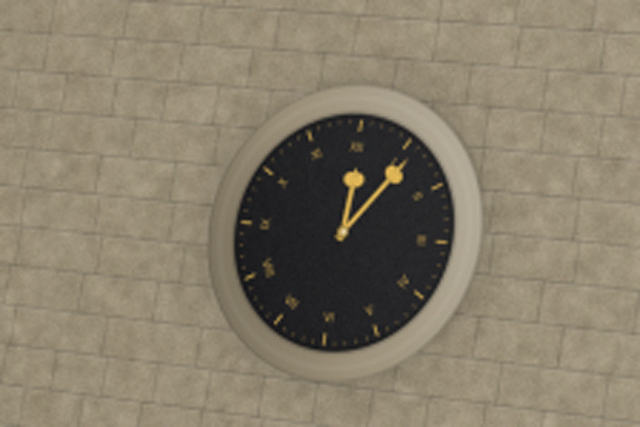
12:06
